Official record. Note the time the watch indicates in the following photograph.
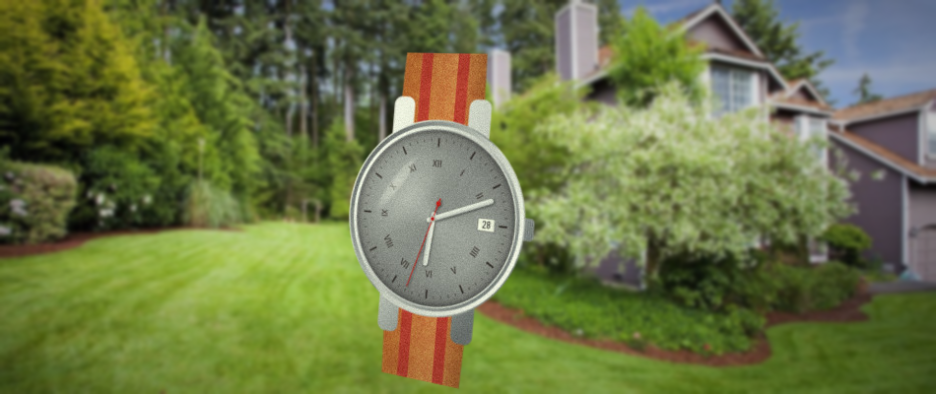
6:11:33
